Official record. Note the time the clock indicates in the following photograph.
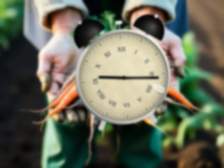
9:16
